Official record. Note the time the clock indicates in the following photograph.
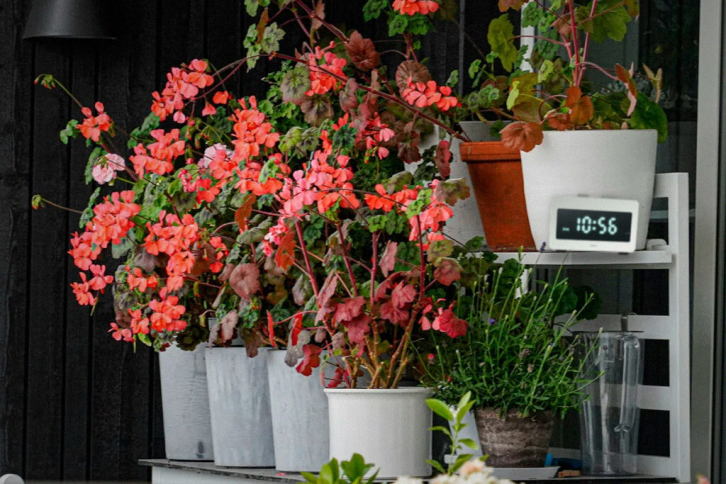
10:56
